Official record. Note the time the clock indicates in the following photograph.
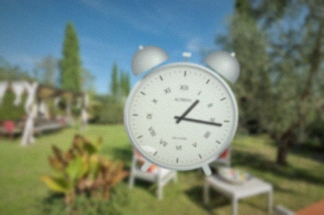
1:16
